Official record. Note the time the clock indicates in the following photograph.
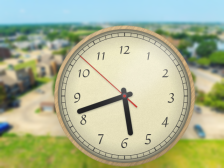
5:41:52
